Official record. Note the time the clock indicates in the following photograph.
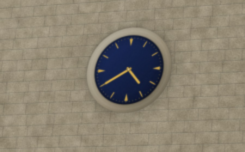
4:40
